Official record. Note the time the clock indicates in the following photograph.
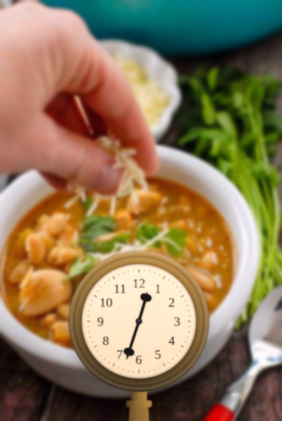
12:33
